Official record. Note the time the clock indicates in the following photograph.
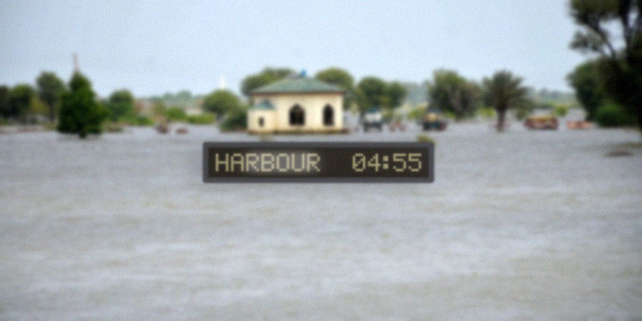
4:55
